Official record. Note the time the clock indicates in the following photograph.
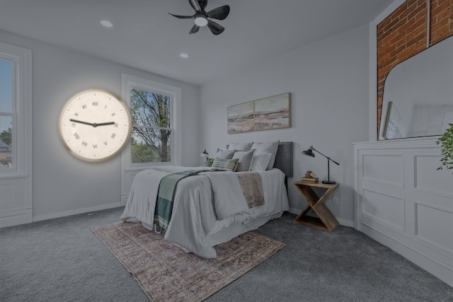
2:47
